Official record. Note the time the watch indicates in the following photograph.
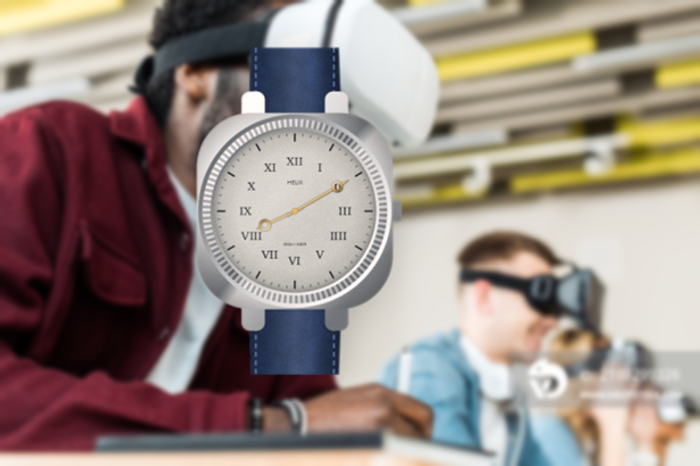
8:10
